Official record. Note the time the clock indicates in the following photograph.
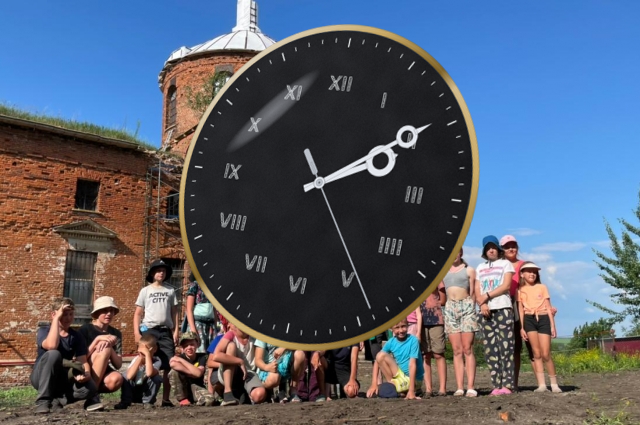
2:09:24
